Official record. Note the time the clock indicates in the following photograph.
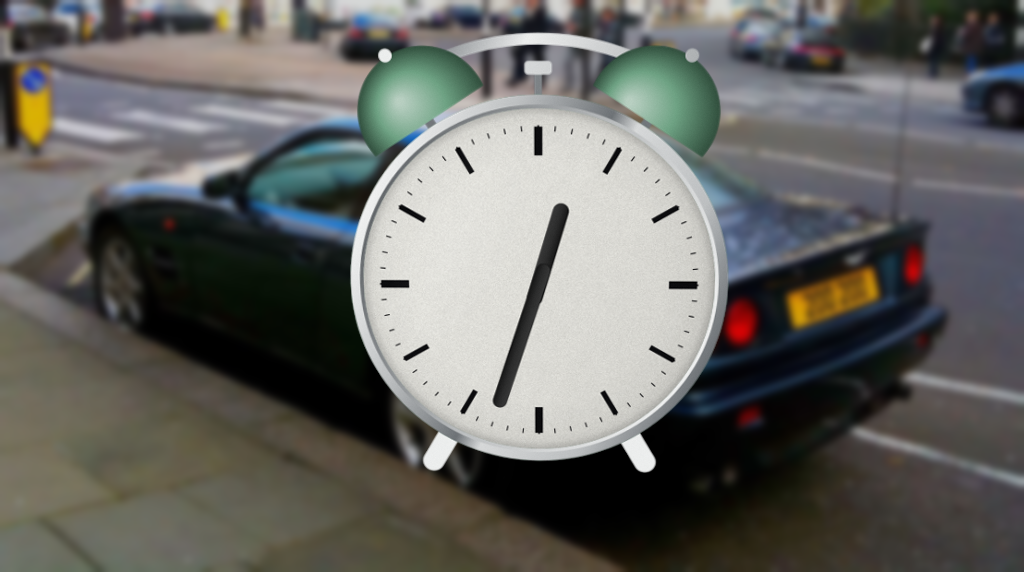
12:33
